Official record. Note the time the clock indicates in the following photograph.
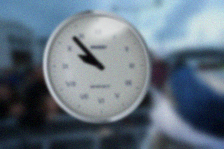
9:53
